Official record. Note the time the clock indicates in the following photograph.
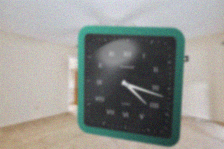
4:17
